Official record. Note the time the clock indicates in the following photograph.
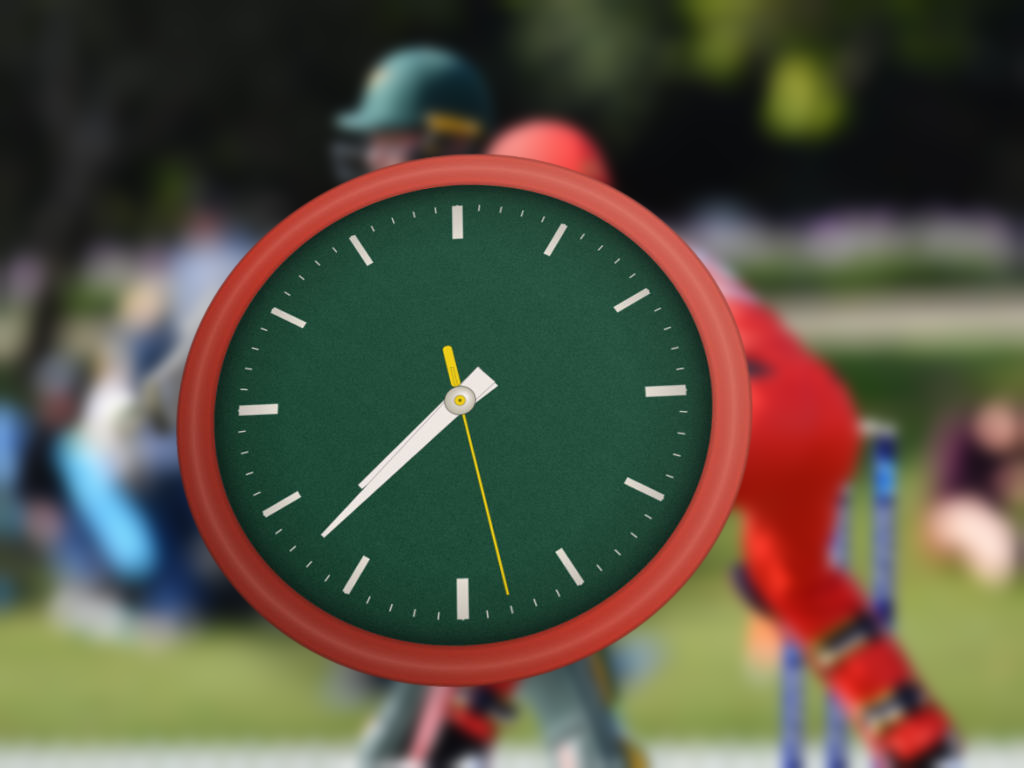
7:37:28
